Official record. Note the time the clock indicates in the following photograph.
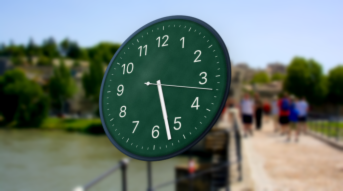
5:27:17
